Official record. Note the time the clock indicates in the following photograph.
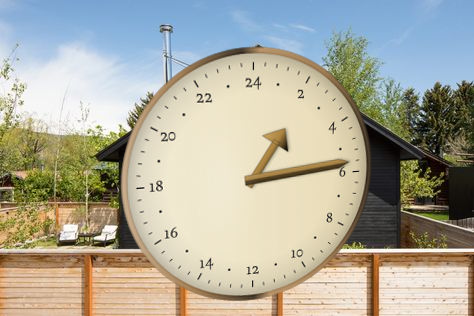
2:14
